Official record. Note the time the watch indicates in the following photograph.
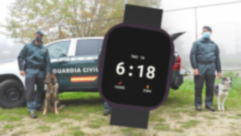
6:18
